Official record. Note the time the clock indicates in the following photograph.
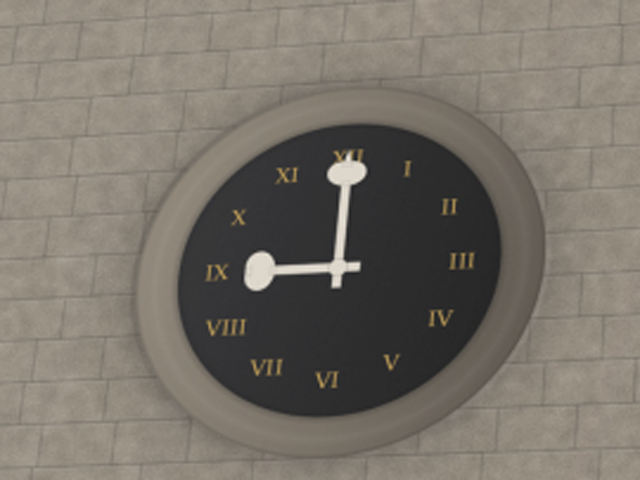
9:00
